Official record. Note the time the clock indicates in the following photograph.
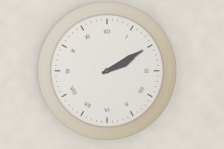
2:10
